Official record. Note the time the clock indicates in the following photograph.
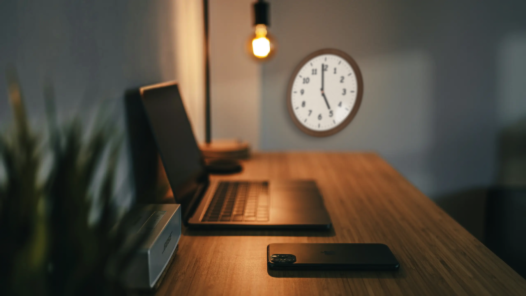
4:59
